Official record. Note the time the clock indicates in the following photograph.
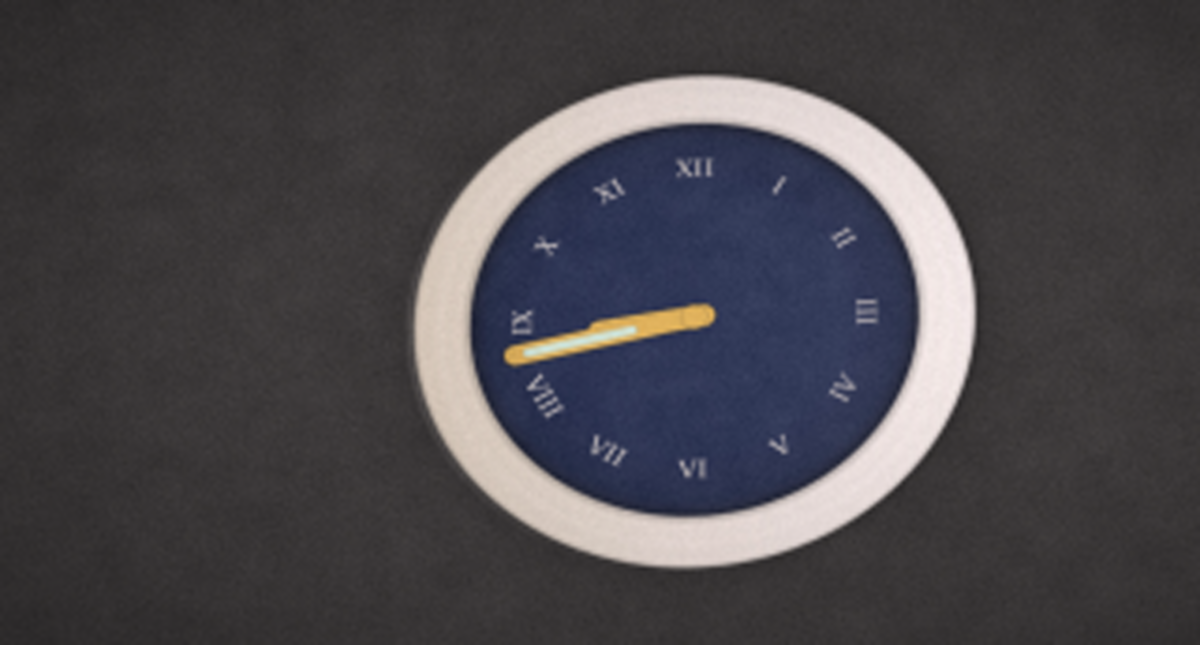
8:43
